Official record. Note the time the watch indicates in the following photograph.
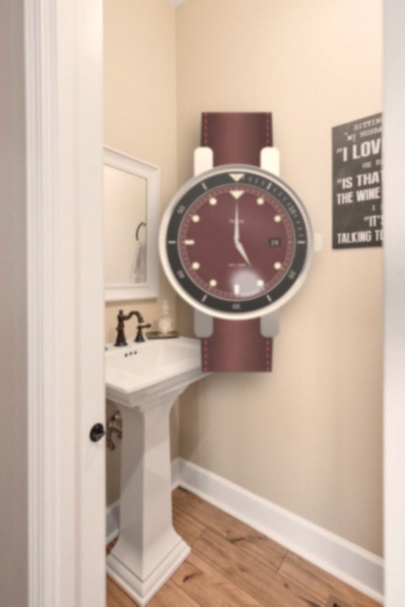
5:00
